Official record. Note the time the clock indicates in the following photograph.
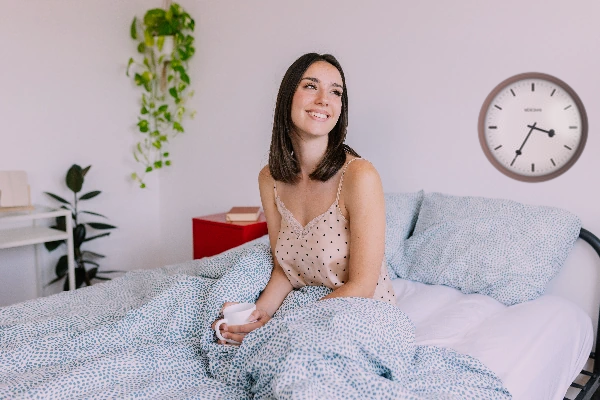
3:35
